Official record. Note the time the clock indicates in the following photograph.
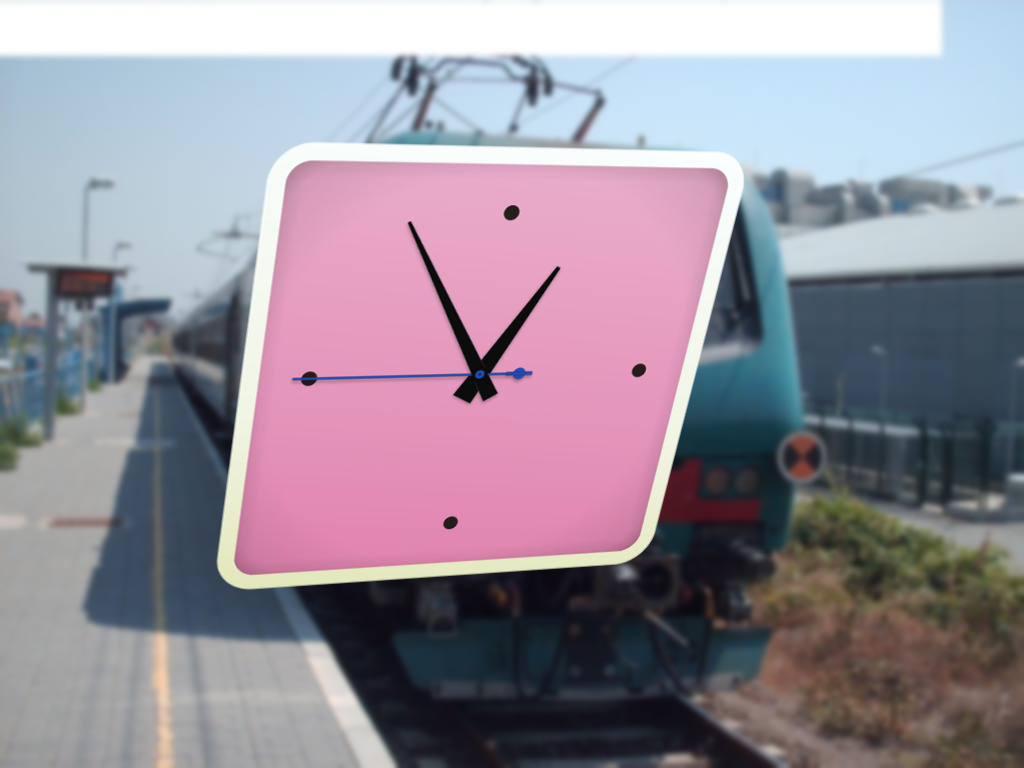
12:54:45
